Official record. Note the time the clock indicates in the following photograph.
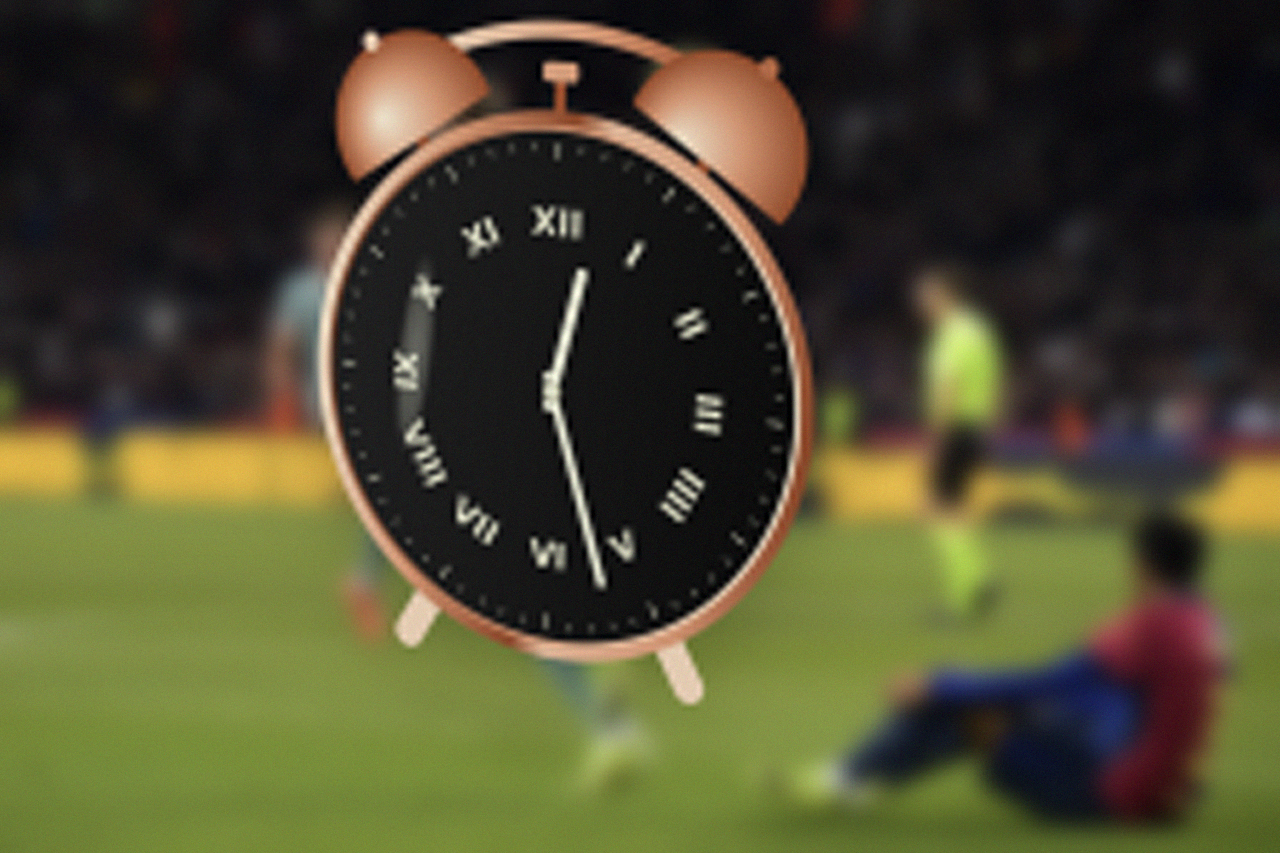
12:27
